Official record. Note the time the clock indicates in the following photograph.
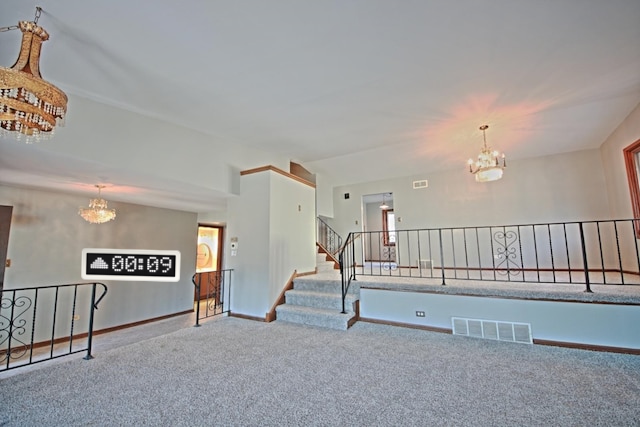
0:09
